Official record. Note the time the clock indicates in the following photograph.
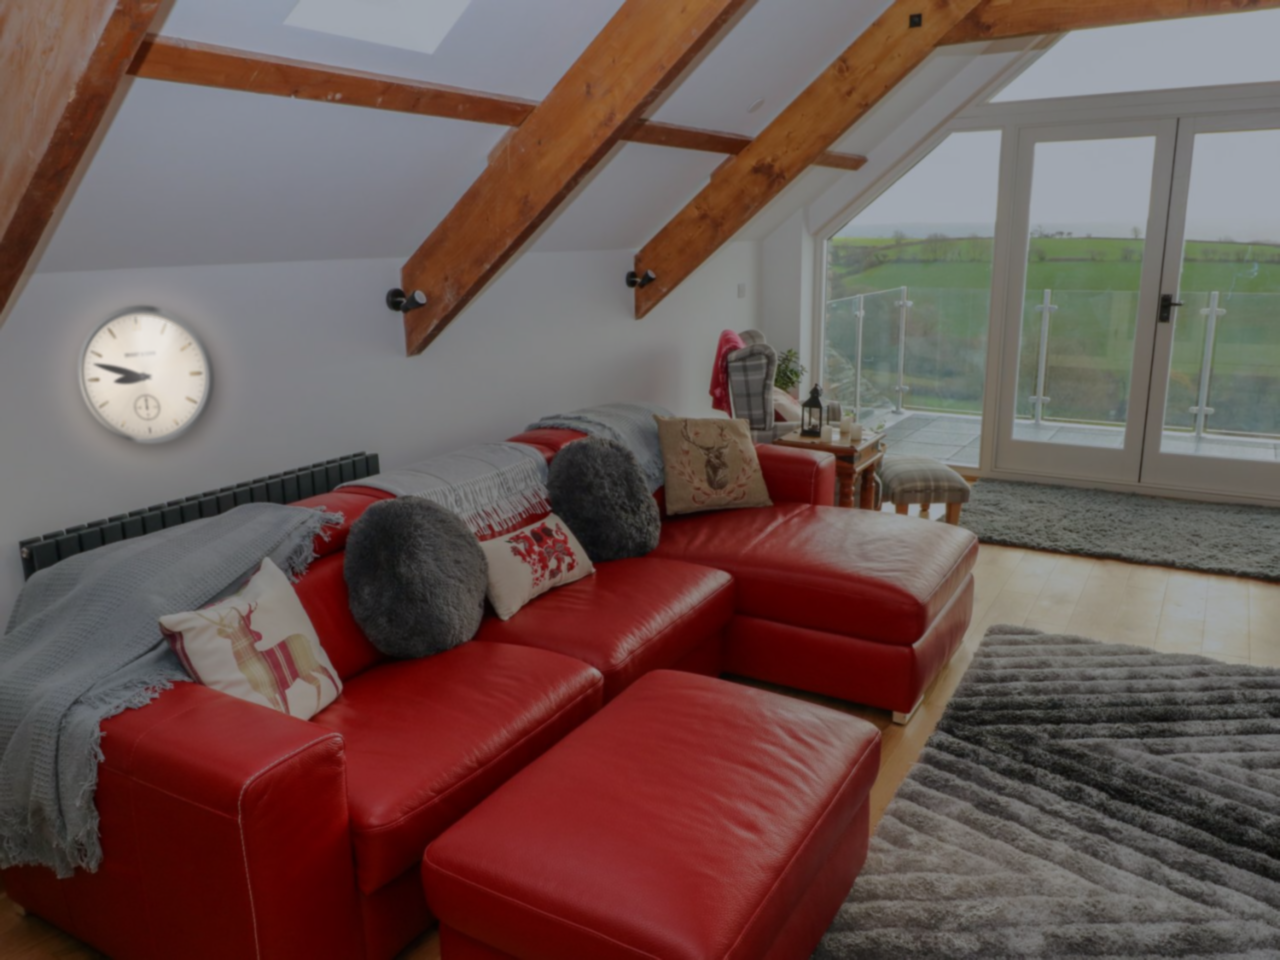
8:48
